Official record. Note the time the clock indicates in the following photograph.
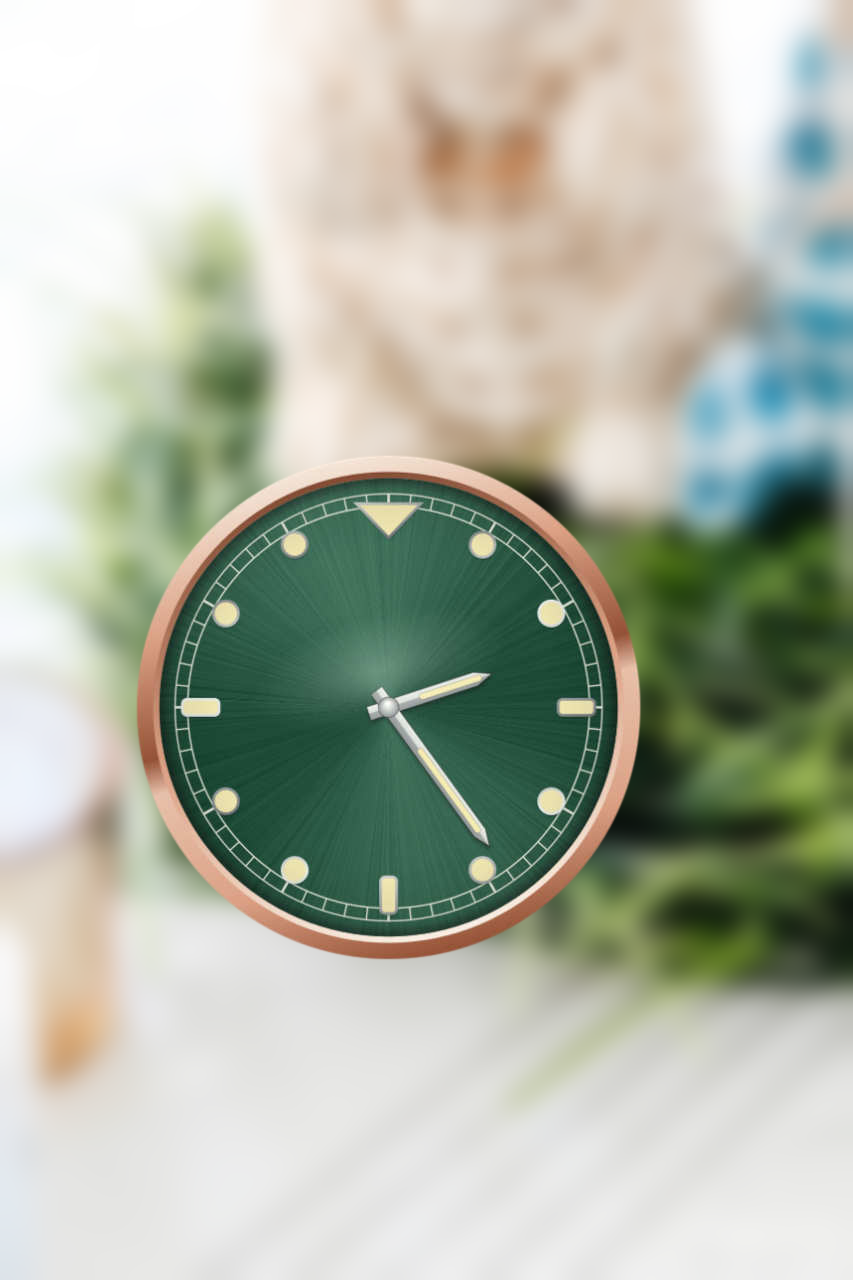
2:24
